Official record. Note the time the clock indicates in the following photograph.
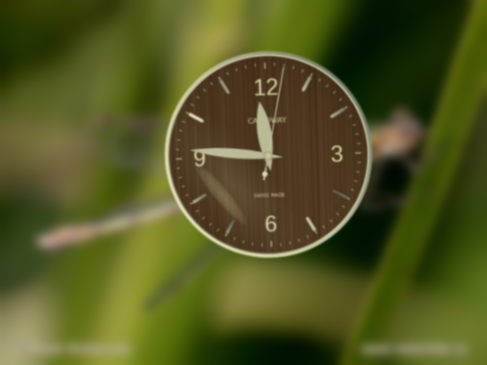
11:46:02
